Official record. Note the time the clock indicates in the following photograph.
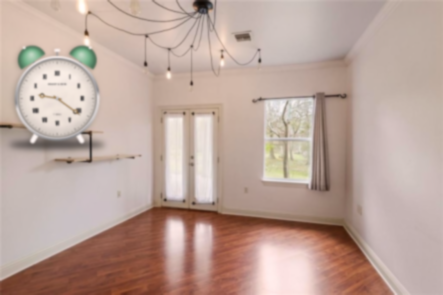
9:21
